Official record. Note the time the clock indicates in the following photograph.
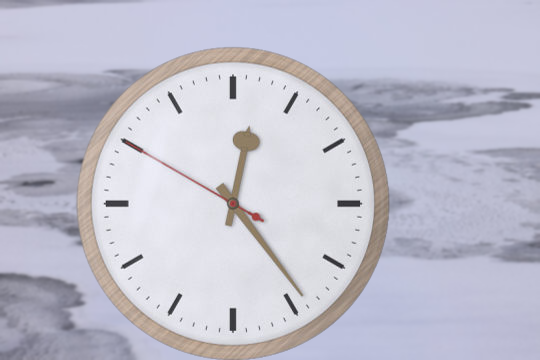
12:23:50
